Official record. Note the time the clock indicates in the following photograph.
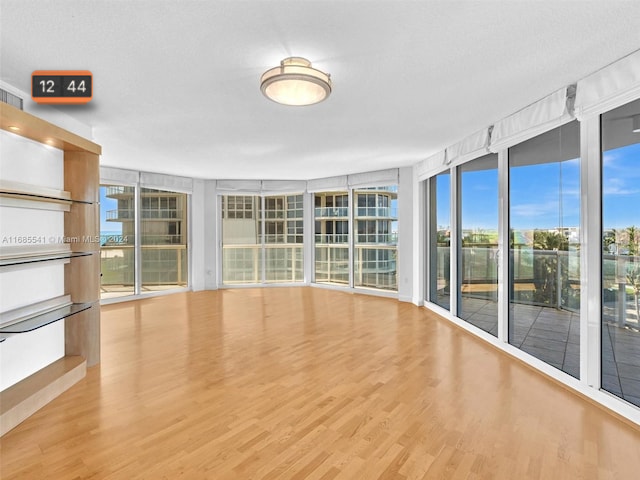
12:44
